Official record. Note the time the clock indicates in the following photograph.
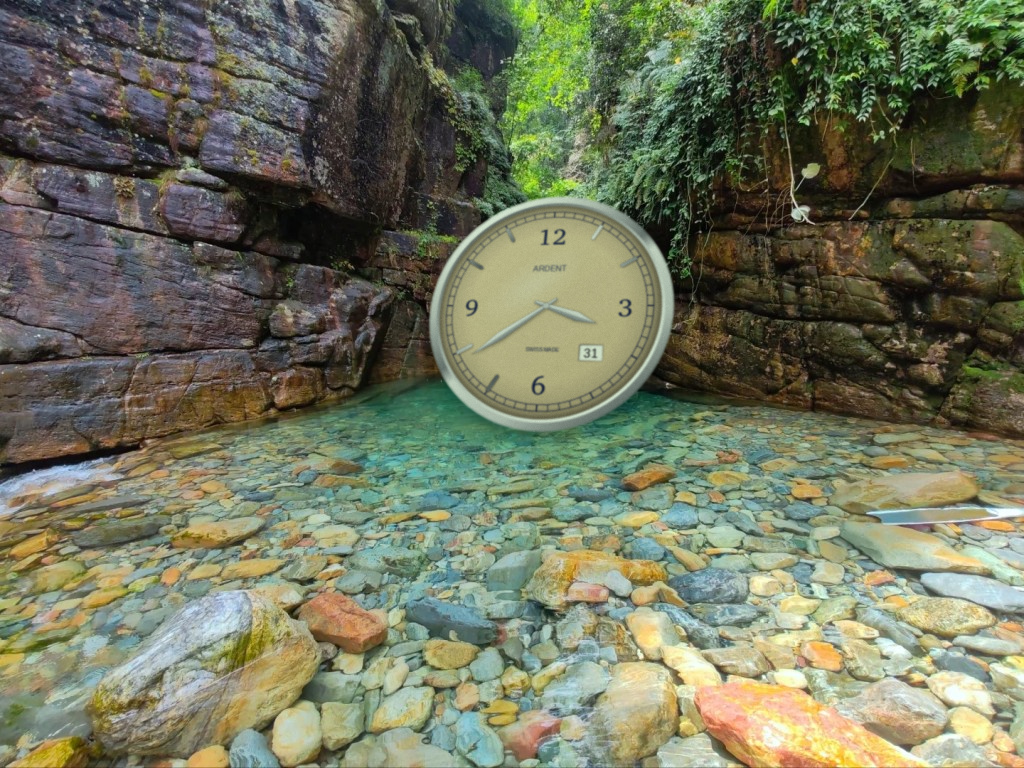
3:39
